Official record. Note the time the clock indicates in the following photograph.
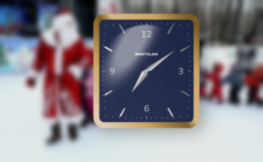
7:09
